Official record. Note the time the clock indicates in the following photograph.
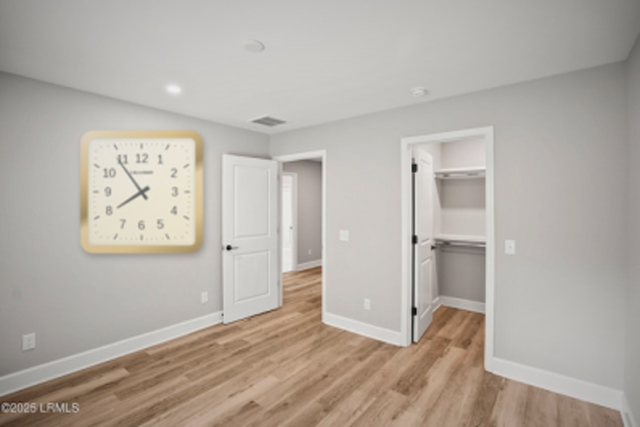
7:54
